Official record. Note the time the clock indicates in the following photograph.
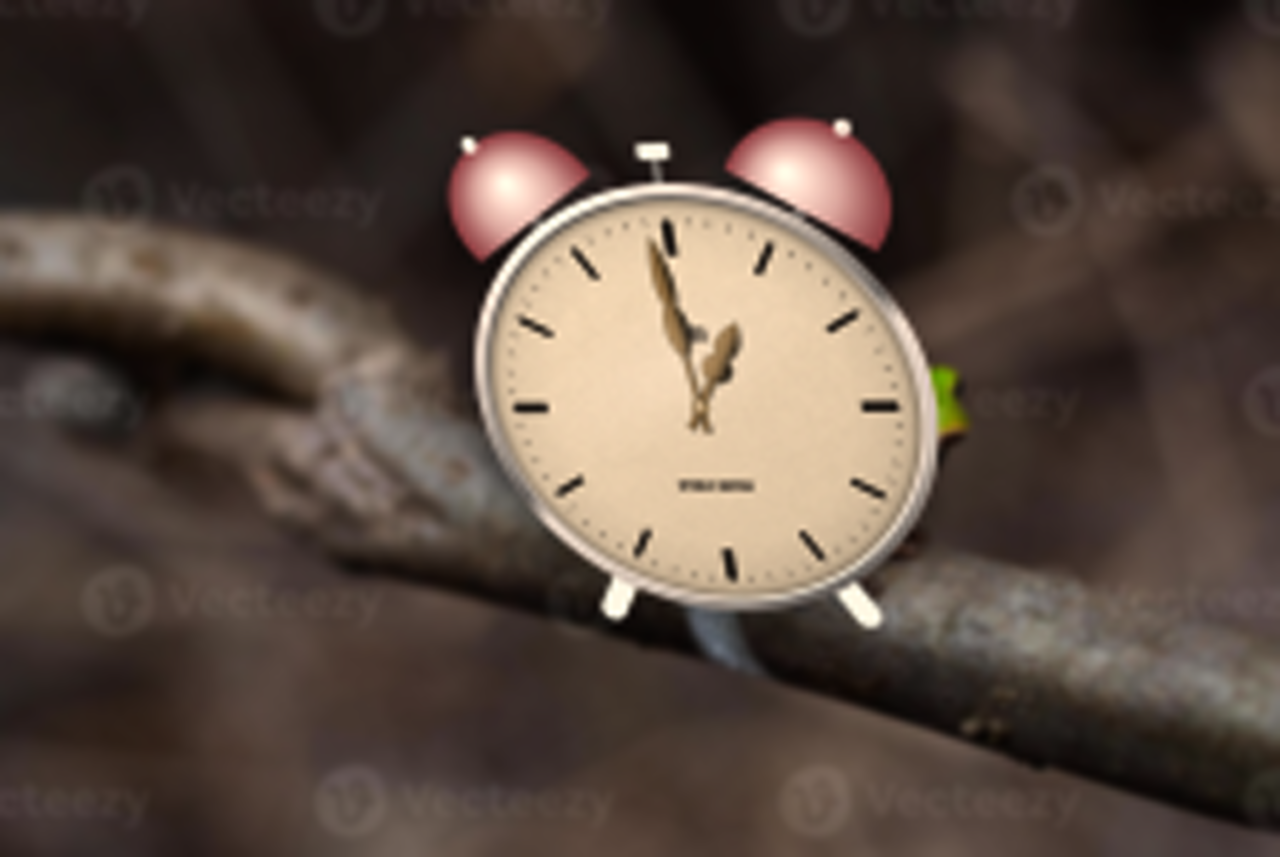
12:59
